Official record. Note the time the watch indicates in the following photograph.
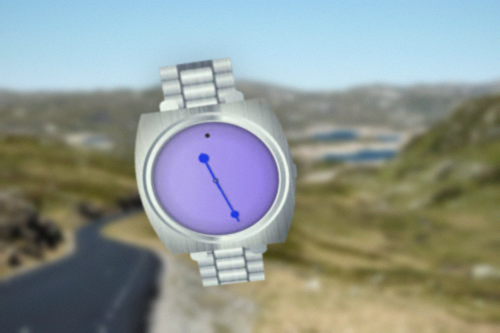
11:27
